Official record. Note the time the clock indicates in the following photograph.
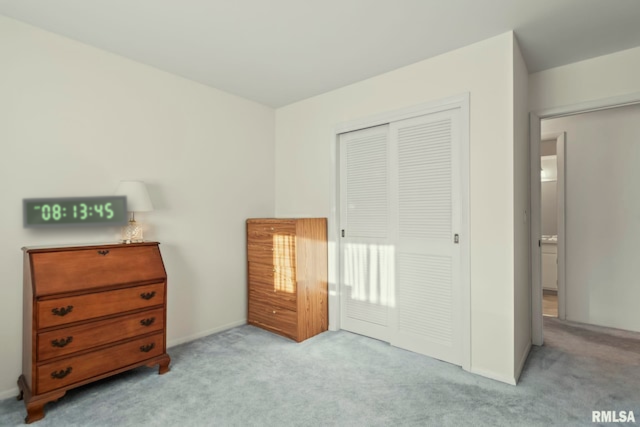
8:13:45
